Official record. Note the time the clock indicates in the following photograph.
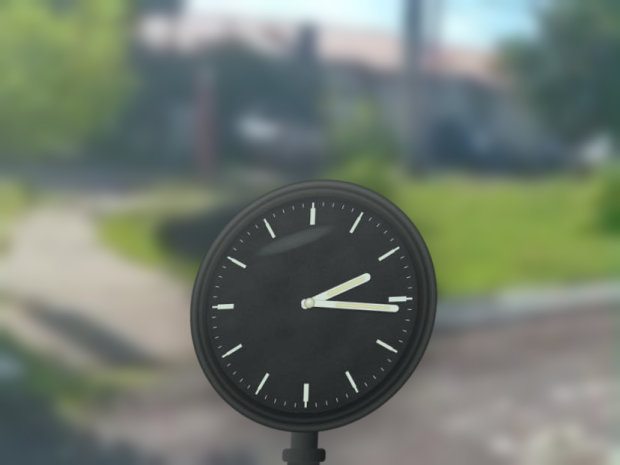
2:16
